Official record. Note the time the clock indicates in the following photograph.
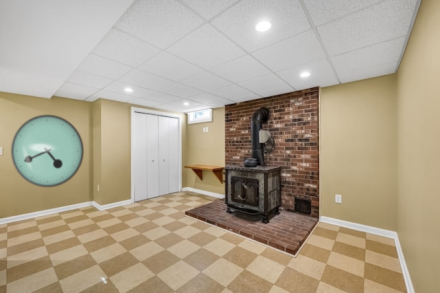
4:41
